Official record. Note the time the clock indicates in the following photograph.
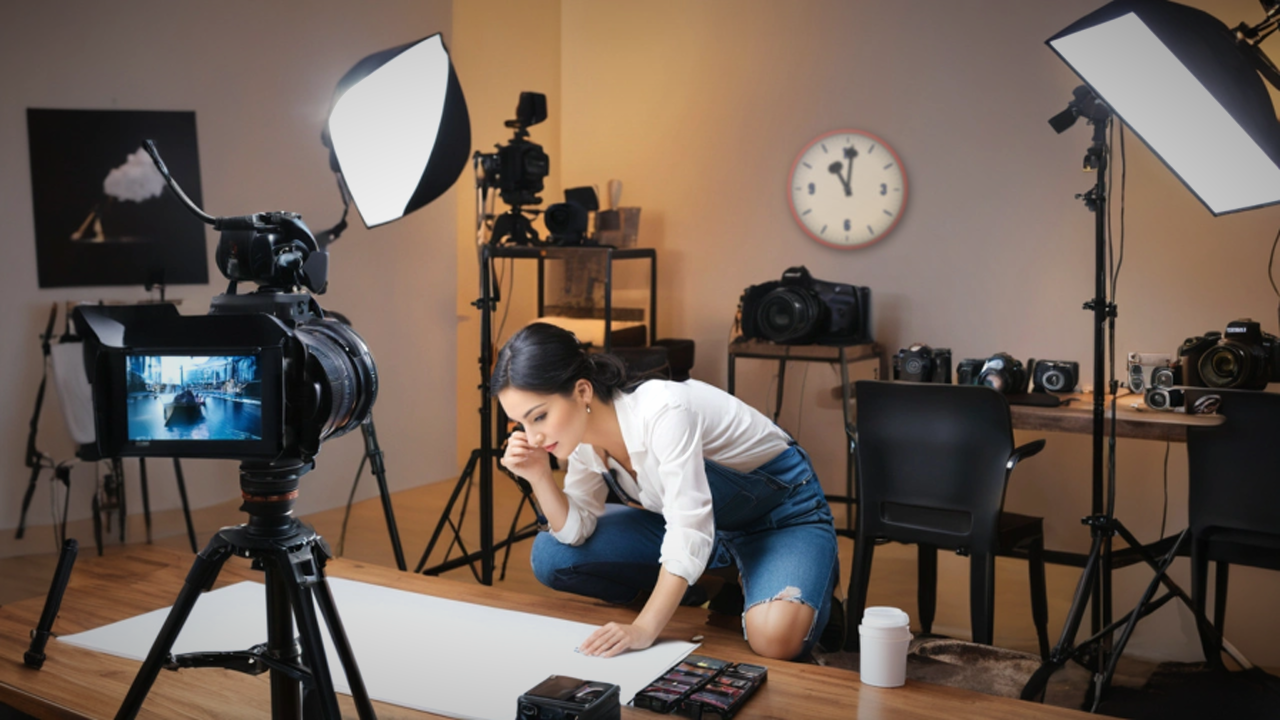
11:01
